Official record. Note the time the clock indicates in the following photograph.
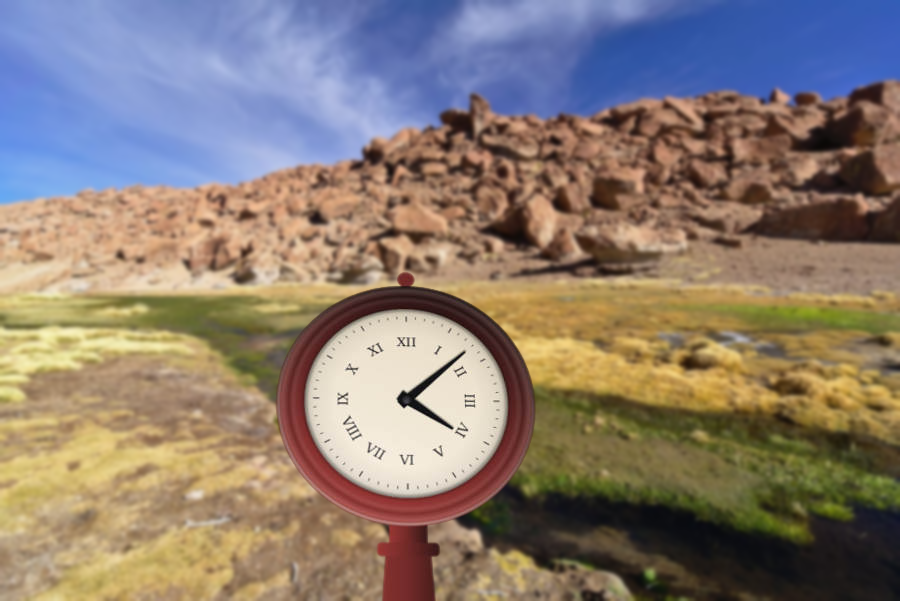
4:08
